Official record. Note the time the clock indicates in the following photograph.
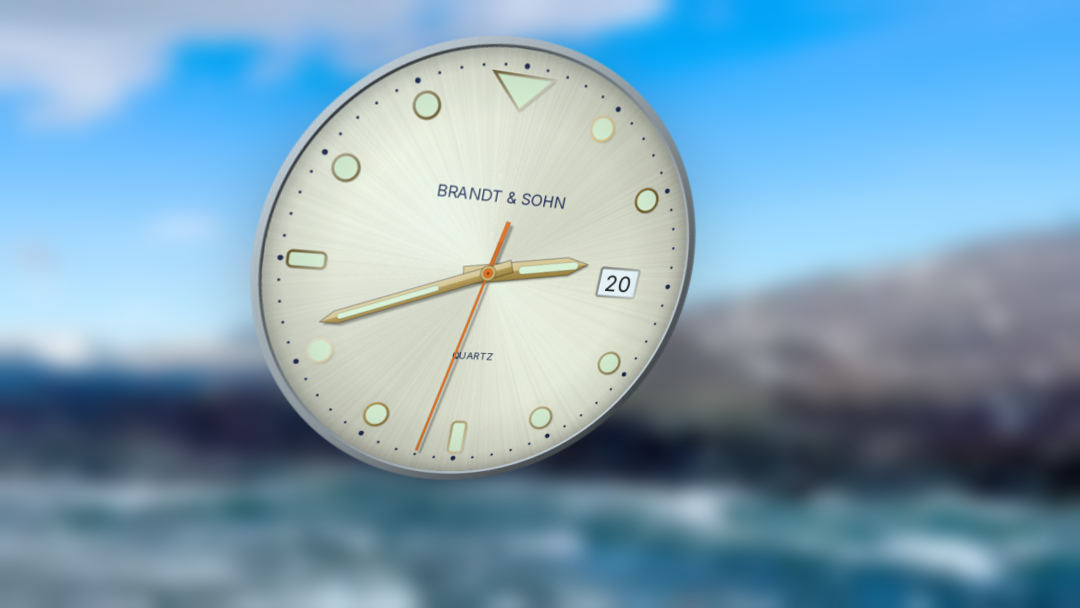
2:41:32
